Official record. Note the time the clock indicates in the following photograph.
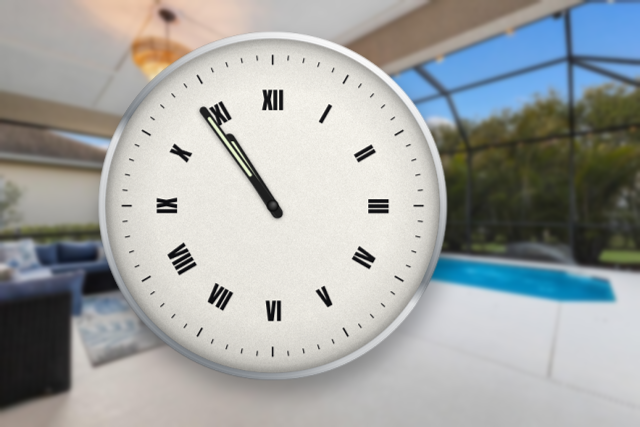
10:54
